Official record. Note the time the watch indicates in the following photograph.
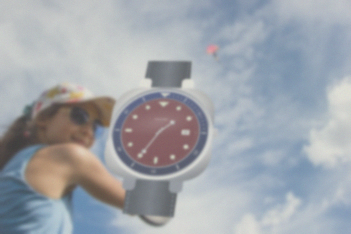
1:35
